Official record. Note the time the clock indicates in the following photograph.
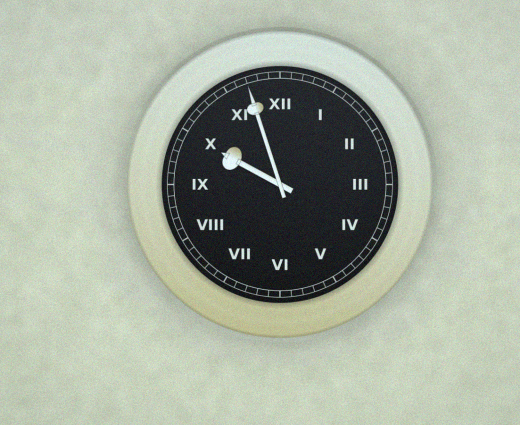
9:57
